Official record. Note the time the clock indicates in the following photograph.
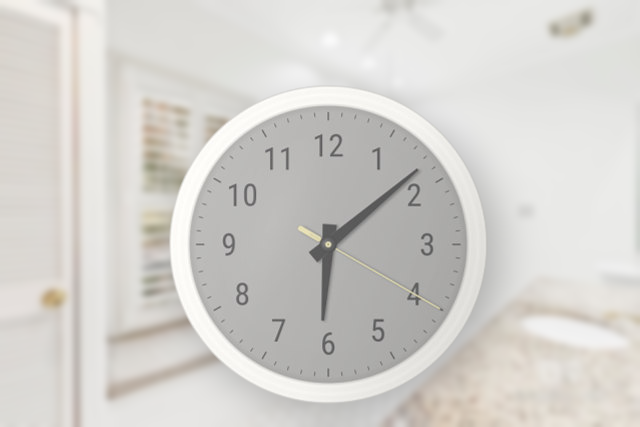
6:08:20
